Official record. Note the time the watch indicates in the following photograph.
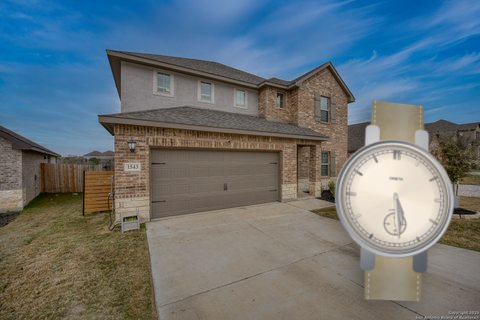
5:29
